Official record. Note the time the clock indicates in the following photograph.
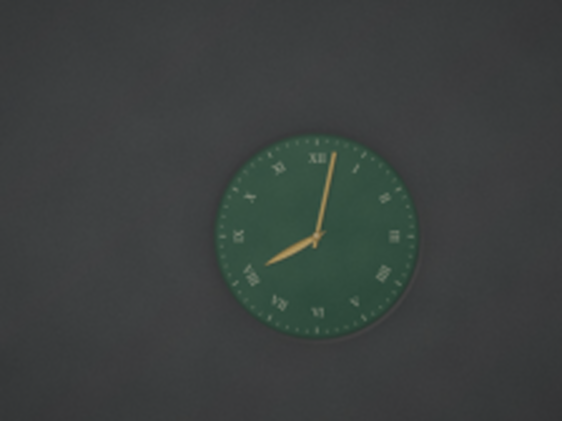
8:02
